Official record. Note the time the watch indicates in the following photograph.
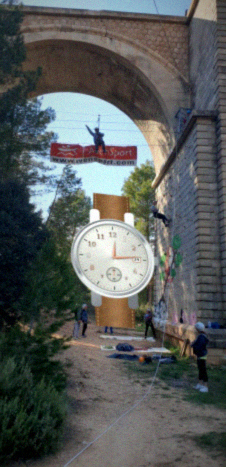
12:14
